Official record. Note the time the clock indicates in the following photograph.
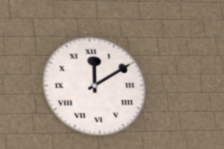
12:10
